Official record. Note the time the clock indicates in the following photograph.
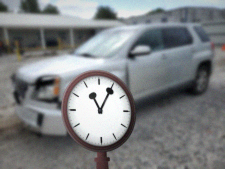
11:05
